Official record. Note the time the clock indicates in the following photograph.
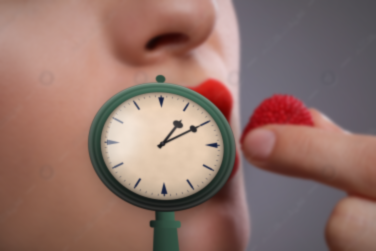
1:10
